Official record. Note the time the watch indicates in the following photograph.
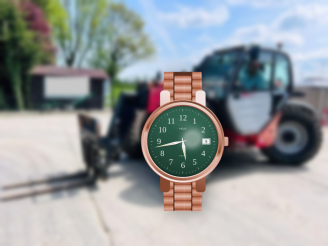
5:43
